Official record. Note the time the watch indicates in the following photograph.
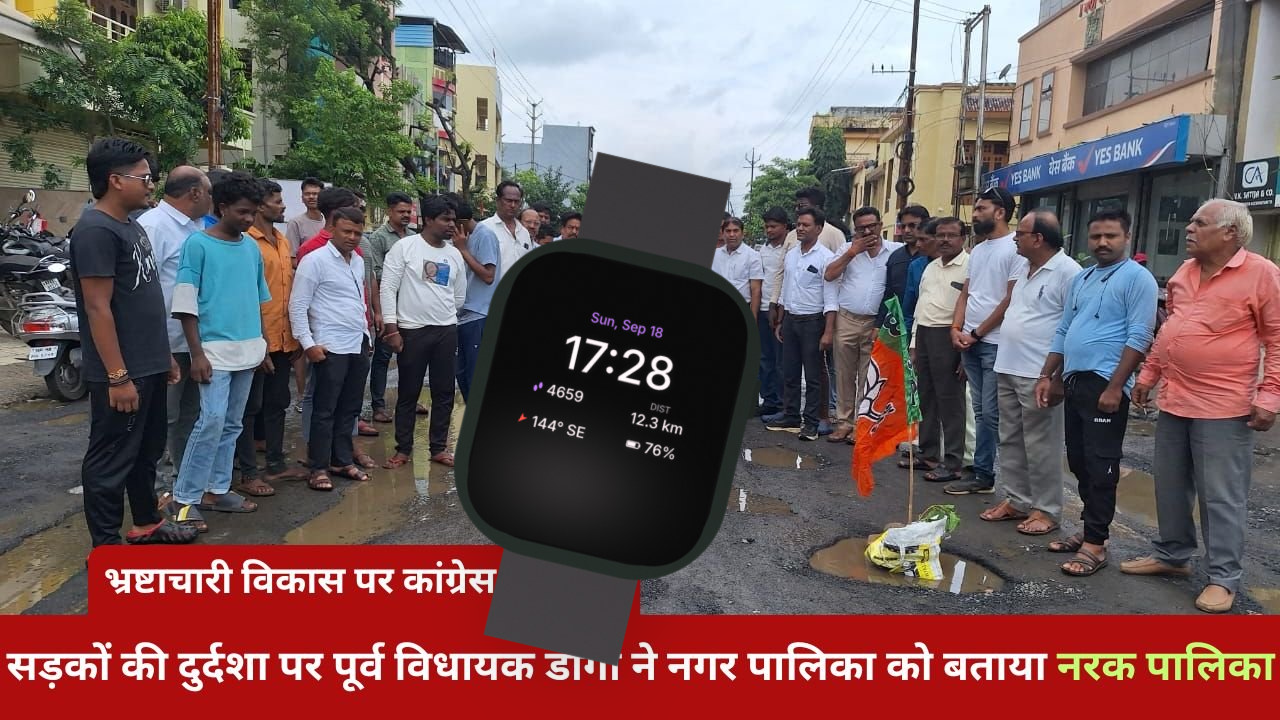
17:28
